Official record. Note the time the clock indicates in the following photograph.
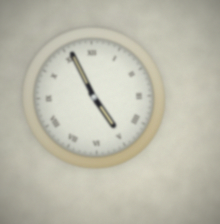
4:56
